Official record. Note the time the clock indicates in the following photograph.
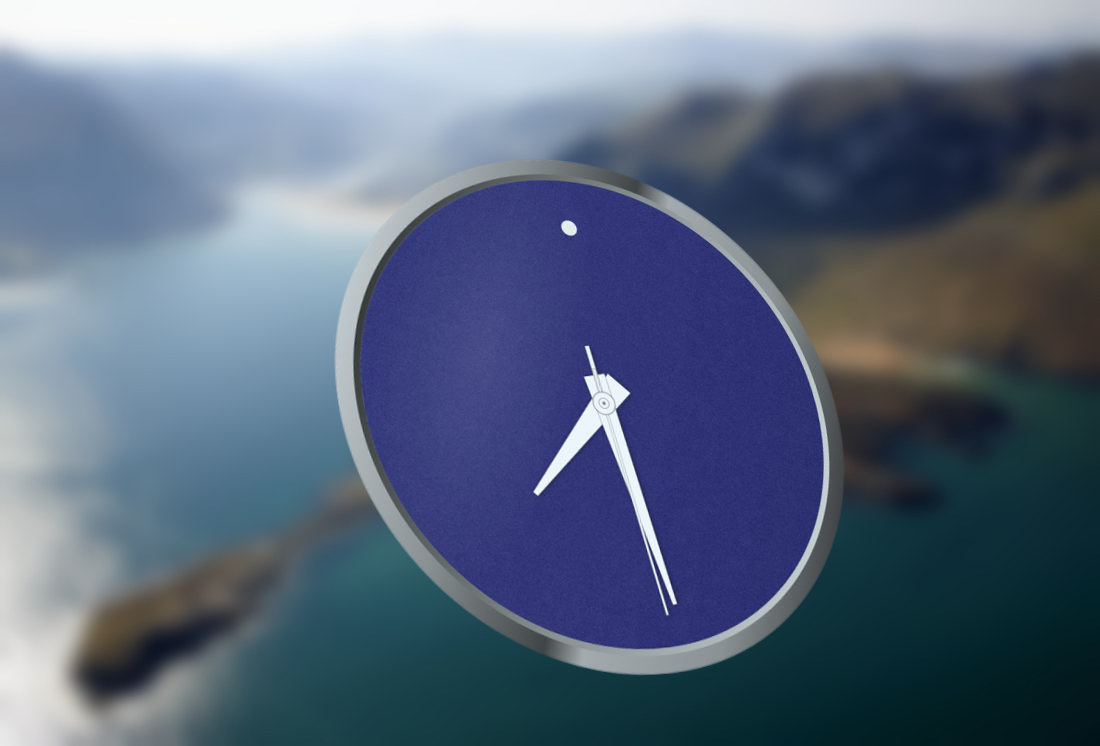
7:28:29
